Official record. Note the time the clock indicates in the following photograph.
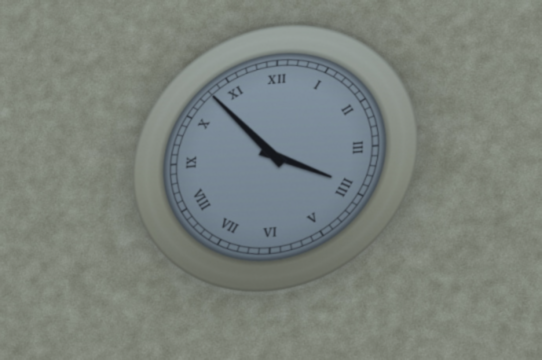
3:53
